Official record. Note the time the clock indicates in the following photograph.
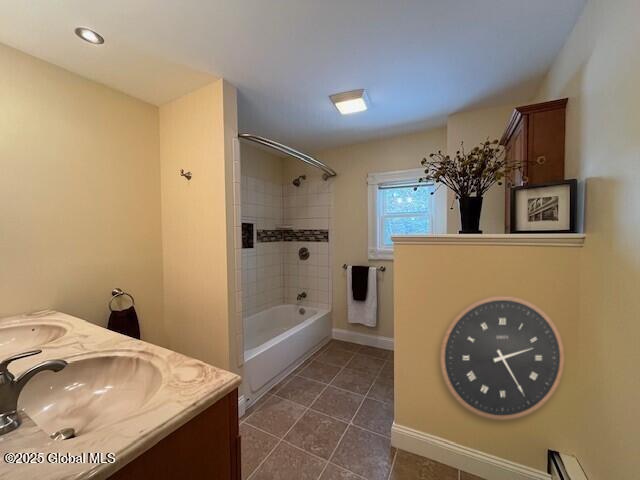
2:25
